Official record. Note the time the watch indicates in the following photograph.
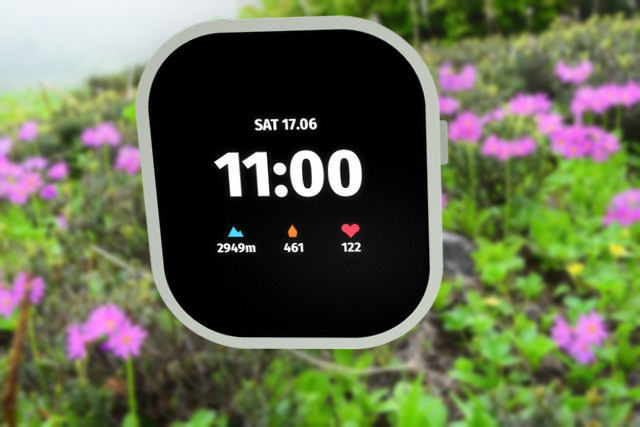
11:00
